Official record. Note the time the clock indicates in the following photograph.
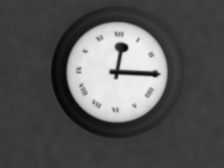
12:15
